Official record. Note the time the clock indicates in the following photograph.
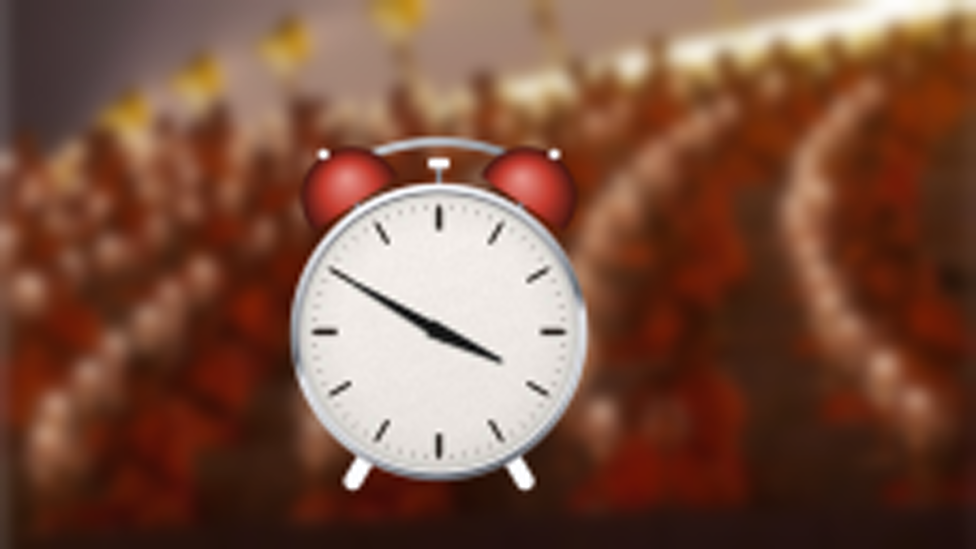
3:50
